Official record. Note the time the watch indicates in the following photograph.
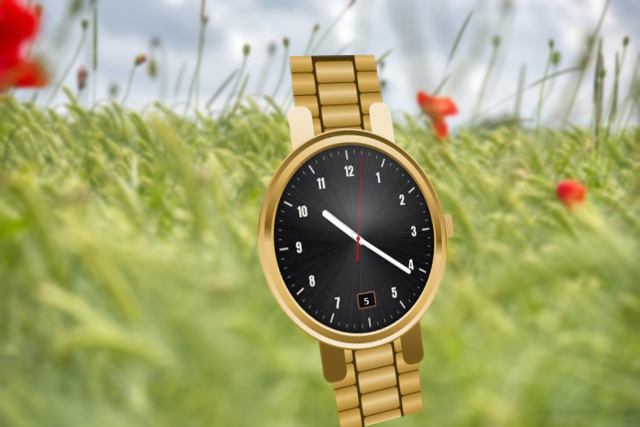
10:21:02
